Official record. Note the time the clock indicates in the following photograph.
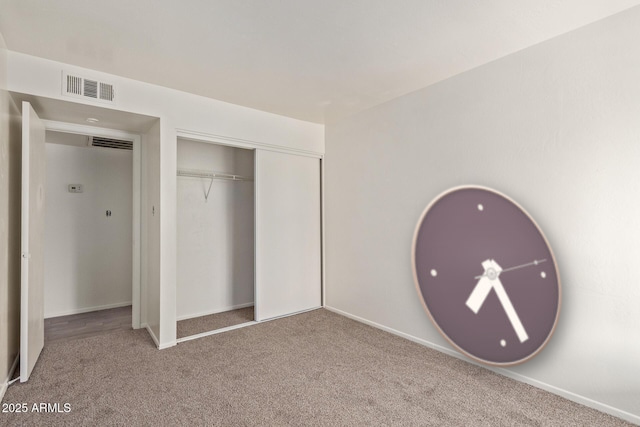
7:26:13
